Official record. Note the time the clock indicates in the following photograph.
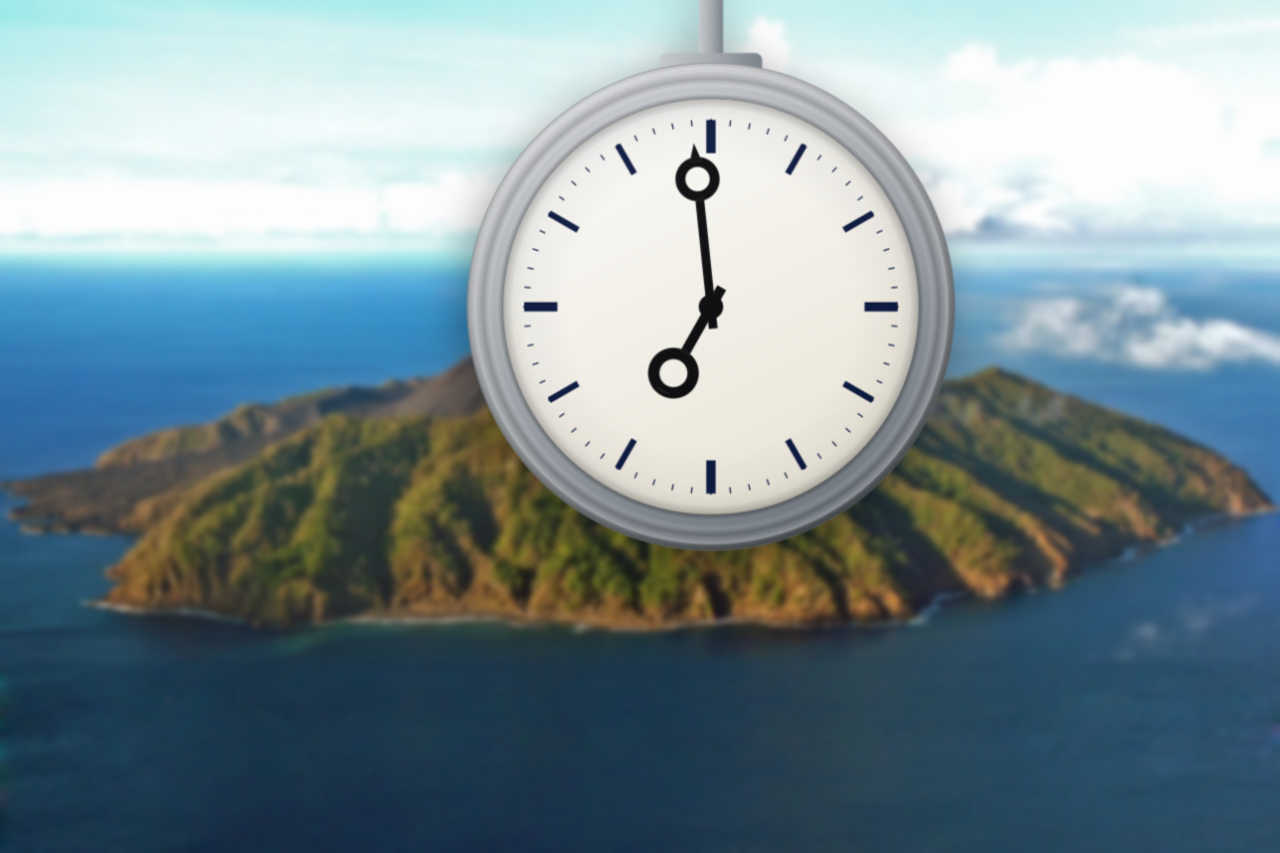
6:59
